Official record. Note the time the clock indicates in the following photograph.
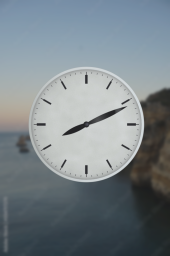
8:11
